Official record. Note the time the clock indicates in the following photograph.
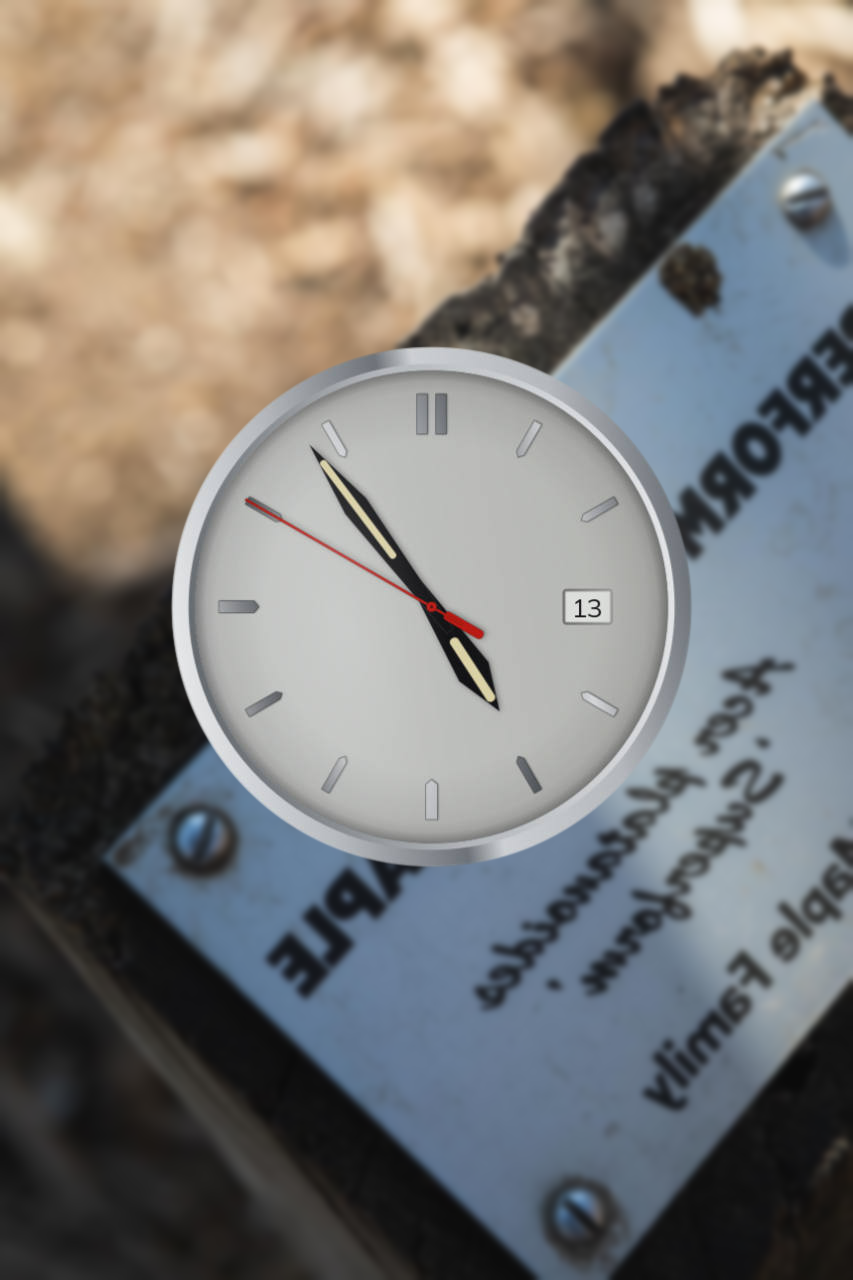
4:53:50
